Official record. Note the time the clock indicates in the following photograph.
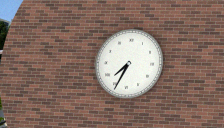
7:34
